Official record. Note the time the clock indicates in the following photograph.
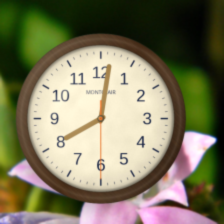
8:01:30
